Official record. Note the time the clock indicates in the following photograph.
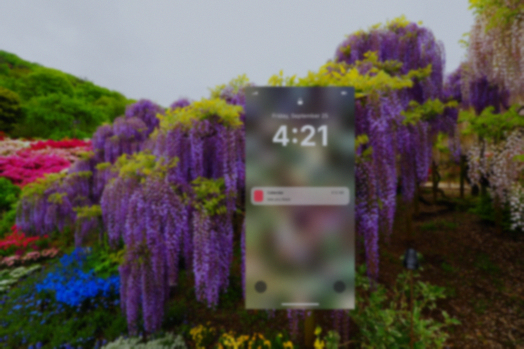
4:21
